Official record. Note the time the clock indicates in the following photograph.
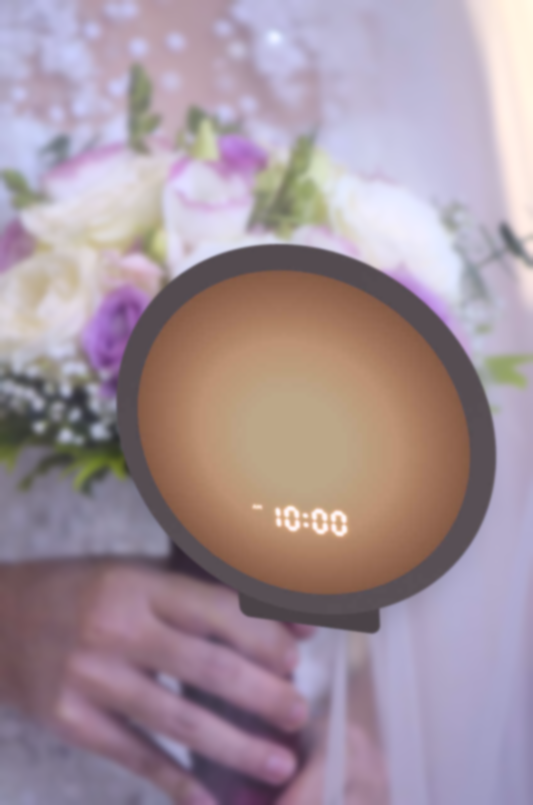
10:00
